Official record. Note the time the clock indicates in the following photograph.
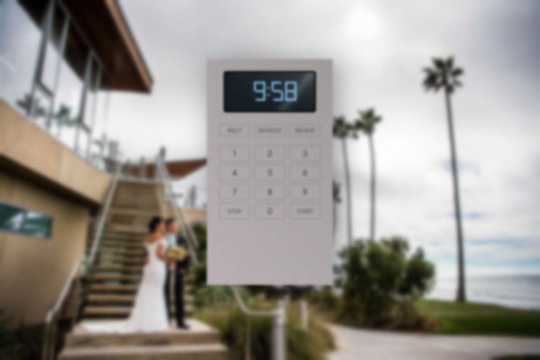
9:58
